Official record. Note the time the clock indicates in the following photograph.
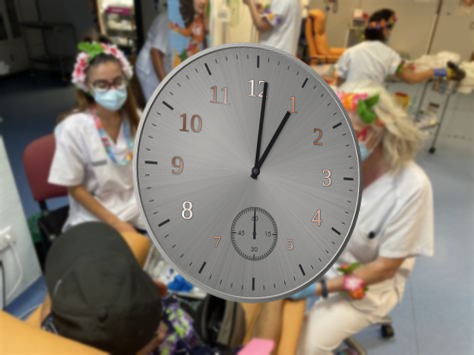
1:01
